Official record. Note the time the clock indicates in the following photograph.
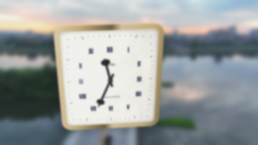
11:34
